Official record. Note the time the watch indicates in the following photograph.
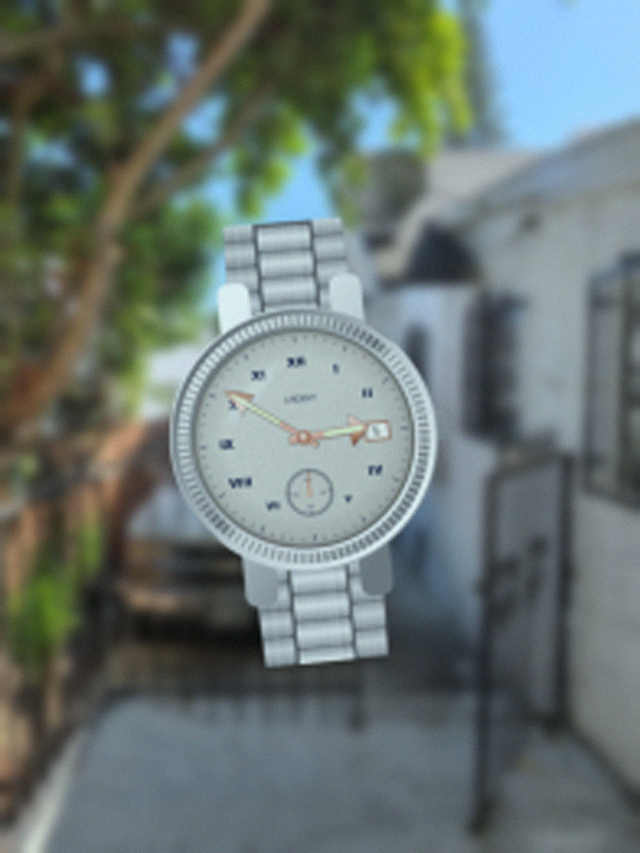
2:51
